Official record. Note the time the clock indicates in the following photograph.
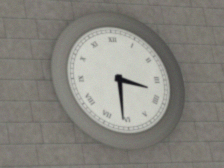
3:31
